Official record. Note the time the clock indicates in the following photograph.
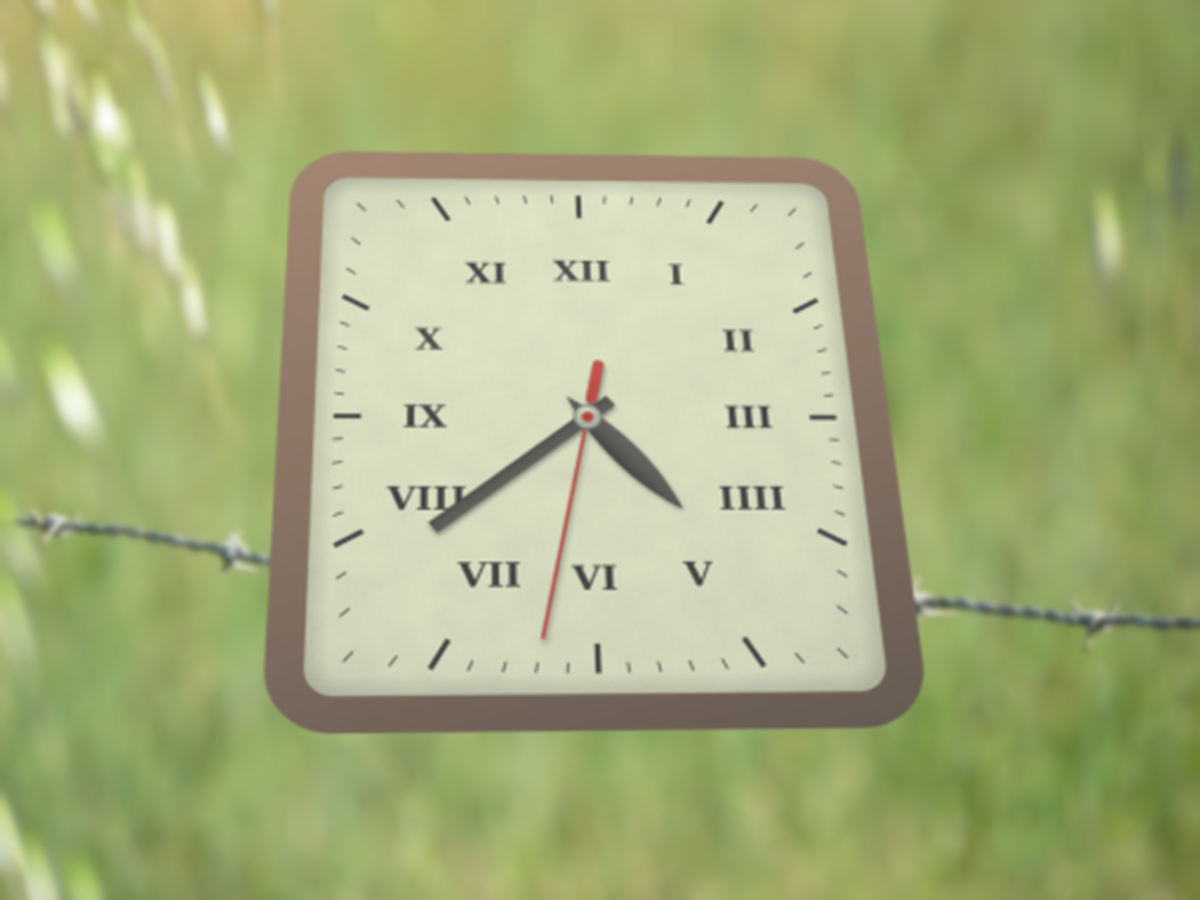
4:38:32
